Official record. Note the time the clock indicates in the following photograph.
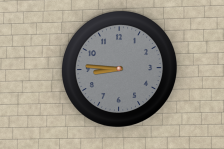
8:46
